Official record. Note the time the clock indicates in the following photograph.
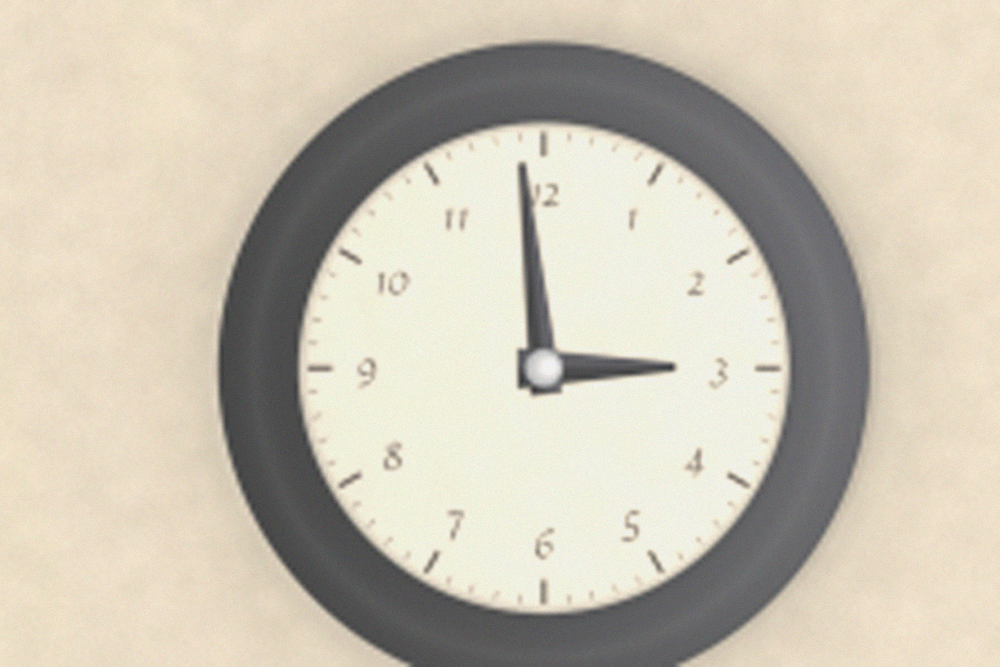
2:59
